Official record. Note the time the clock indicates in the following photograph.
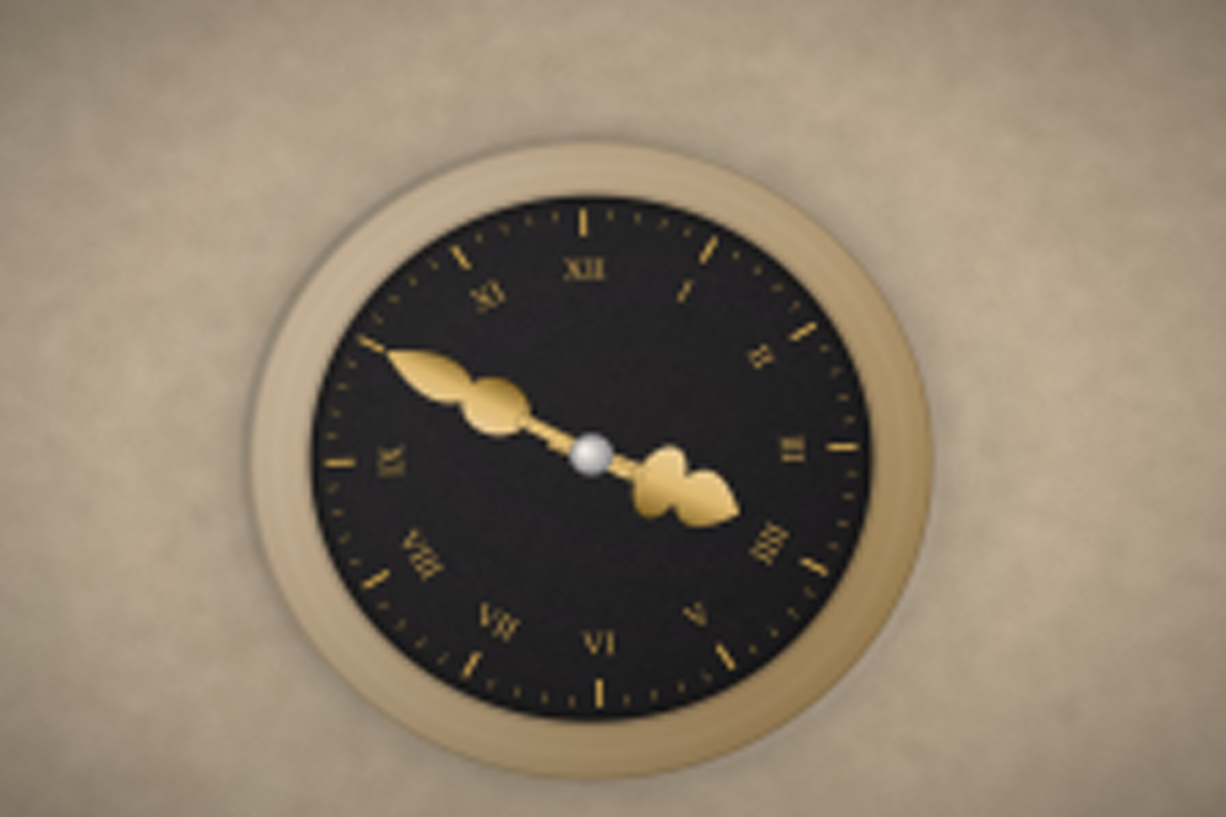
3:50
